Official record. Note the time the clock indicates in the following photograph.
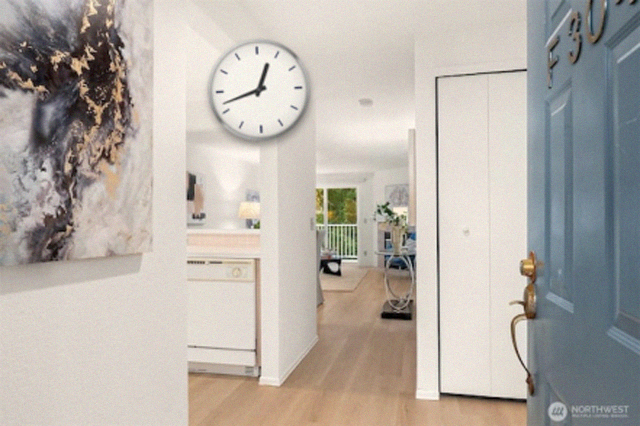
12:42
